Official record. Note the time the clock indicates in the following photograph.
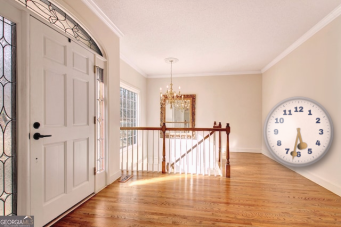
5:32
